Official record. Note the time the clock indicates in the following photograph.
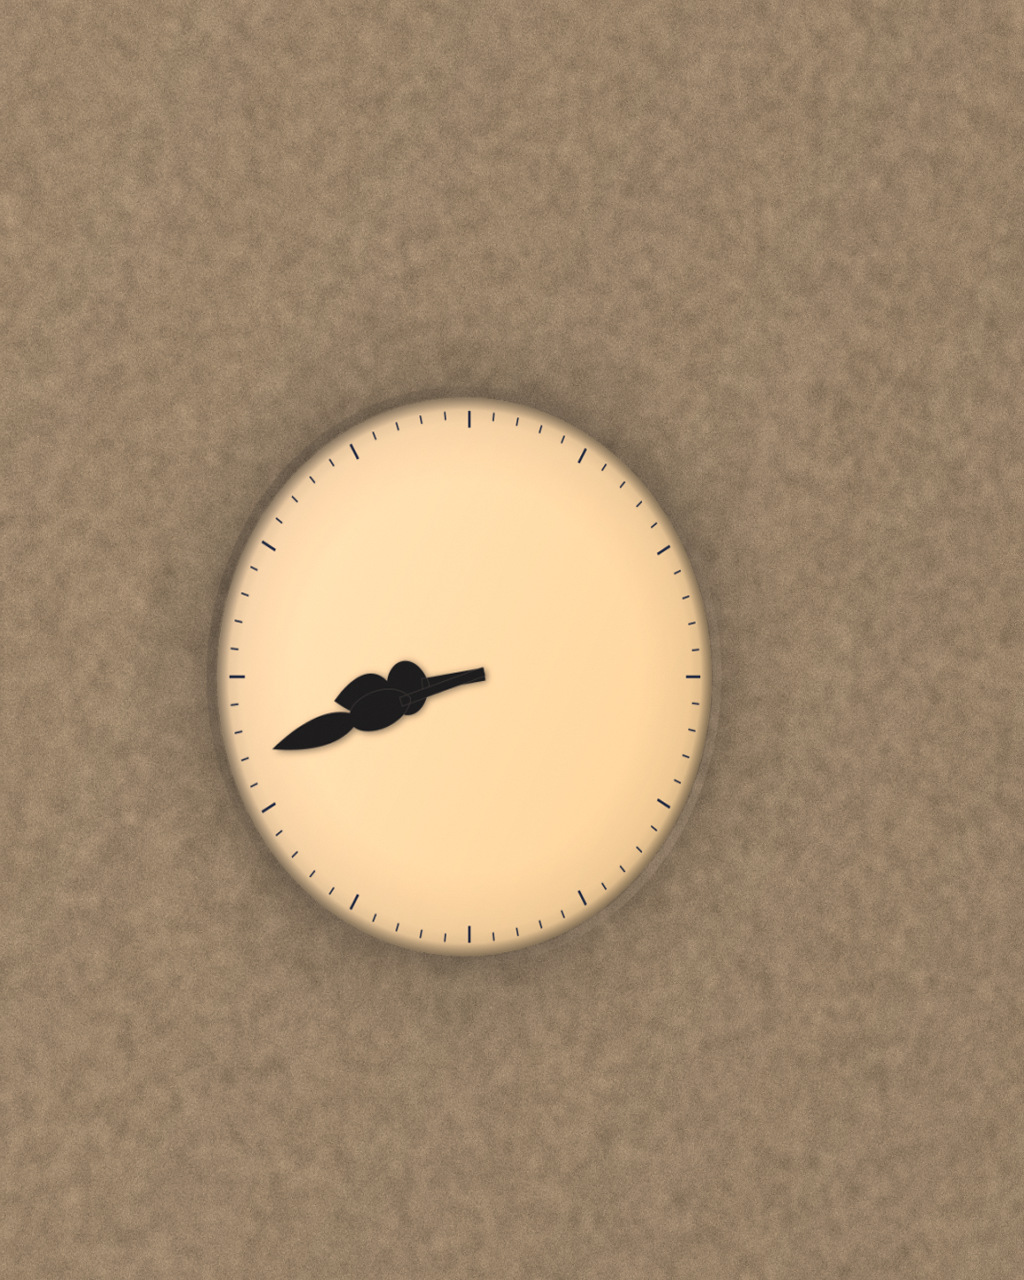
8:42
